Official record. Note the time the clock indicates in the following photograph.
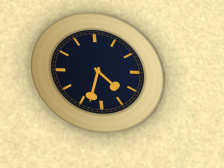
4:33
